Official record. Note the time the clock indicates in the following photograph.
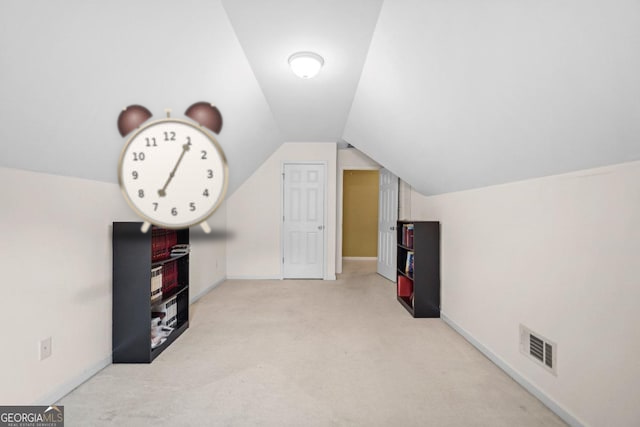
7:05
